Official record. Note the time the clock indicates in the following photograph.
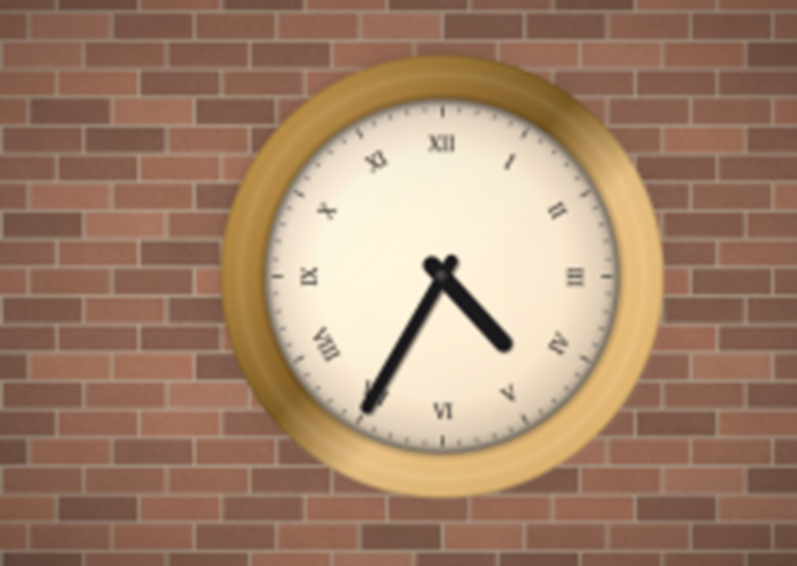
4:35
